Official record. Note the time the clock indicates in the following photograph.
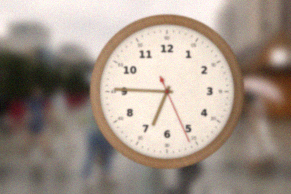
6:45:26
